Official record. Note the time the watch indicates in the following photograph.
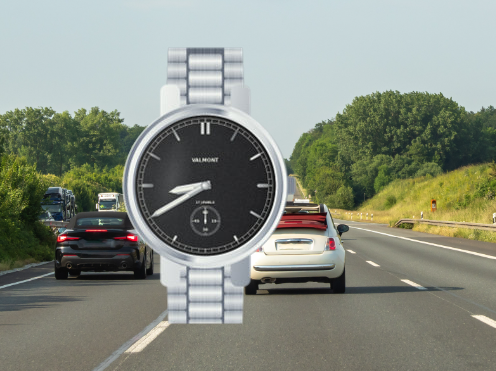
8:40
